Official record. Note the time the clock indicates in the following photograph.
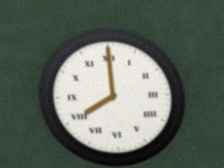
8:00
